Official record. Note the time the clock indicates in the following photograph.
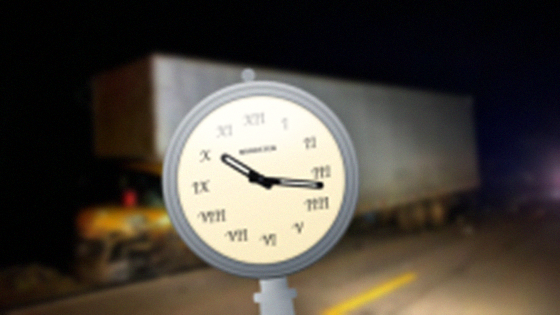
10:17
